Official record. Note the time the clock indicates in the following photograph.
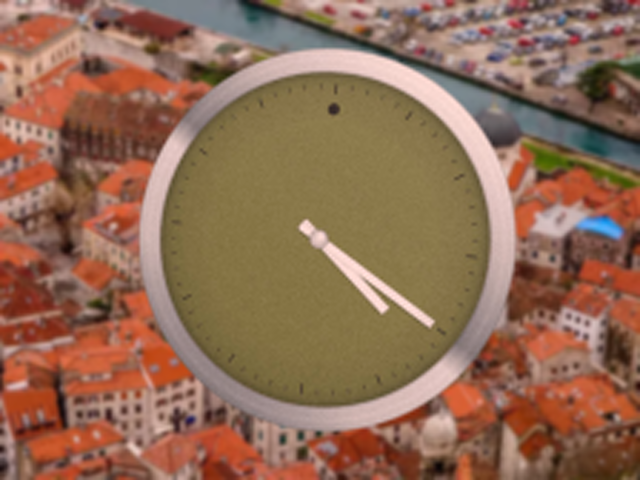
4:20
